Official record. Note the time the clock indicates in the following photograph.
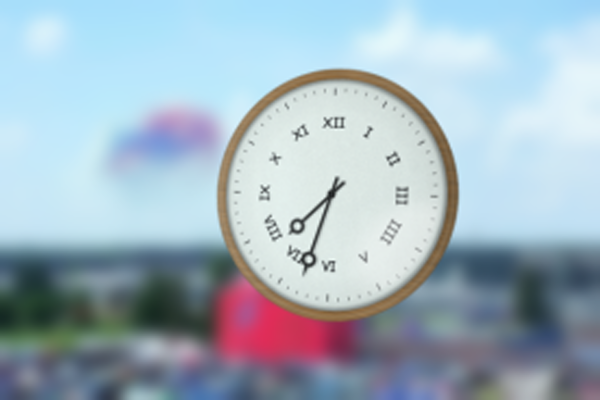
7:33
